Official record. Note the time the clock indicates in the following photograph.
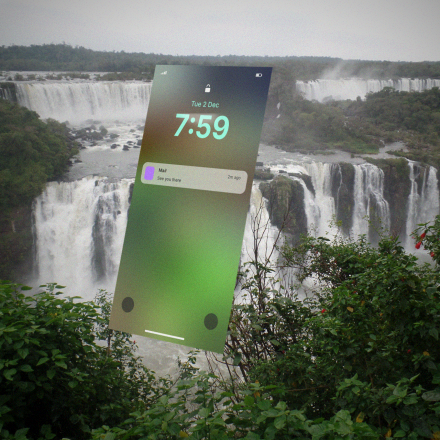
7:59
